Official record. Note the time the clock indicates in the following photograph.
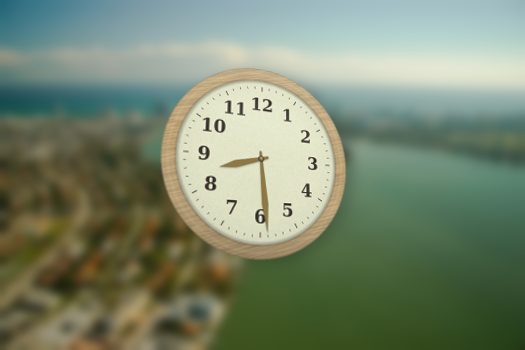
8:29
